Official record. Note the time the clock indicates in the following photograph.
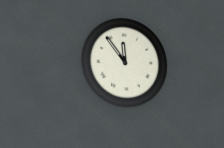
11:54
